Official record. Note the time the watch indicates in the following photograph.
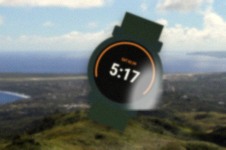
5:17
